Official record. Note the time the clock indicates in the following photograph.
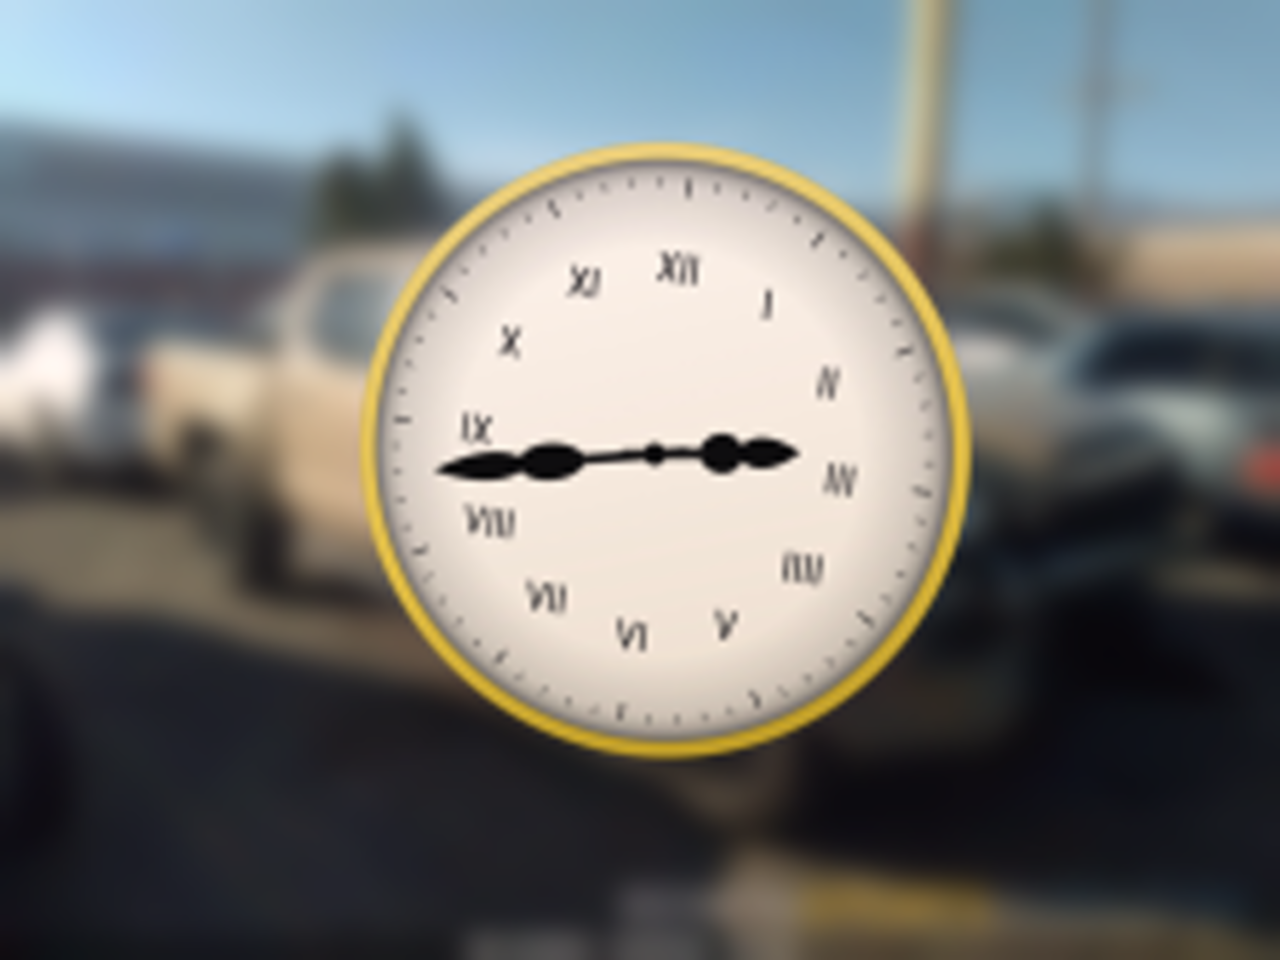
2:43
